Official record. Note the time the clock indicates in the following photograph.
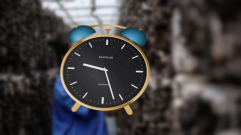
9:27
